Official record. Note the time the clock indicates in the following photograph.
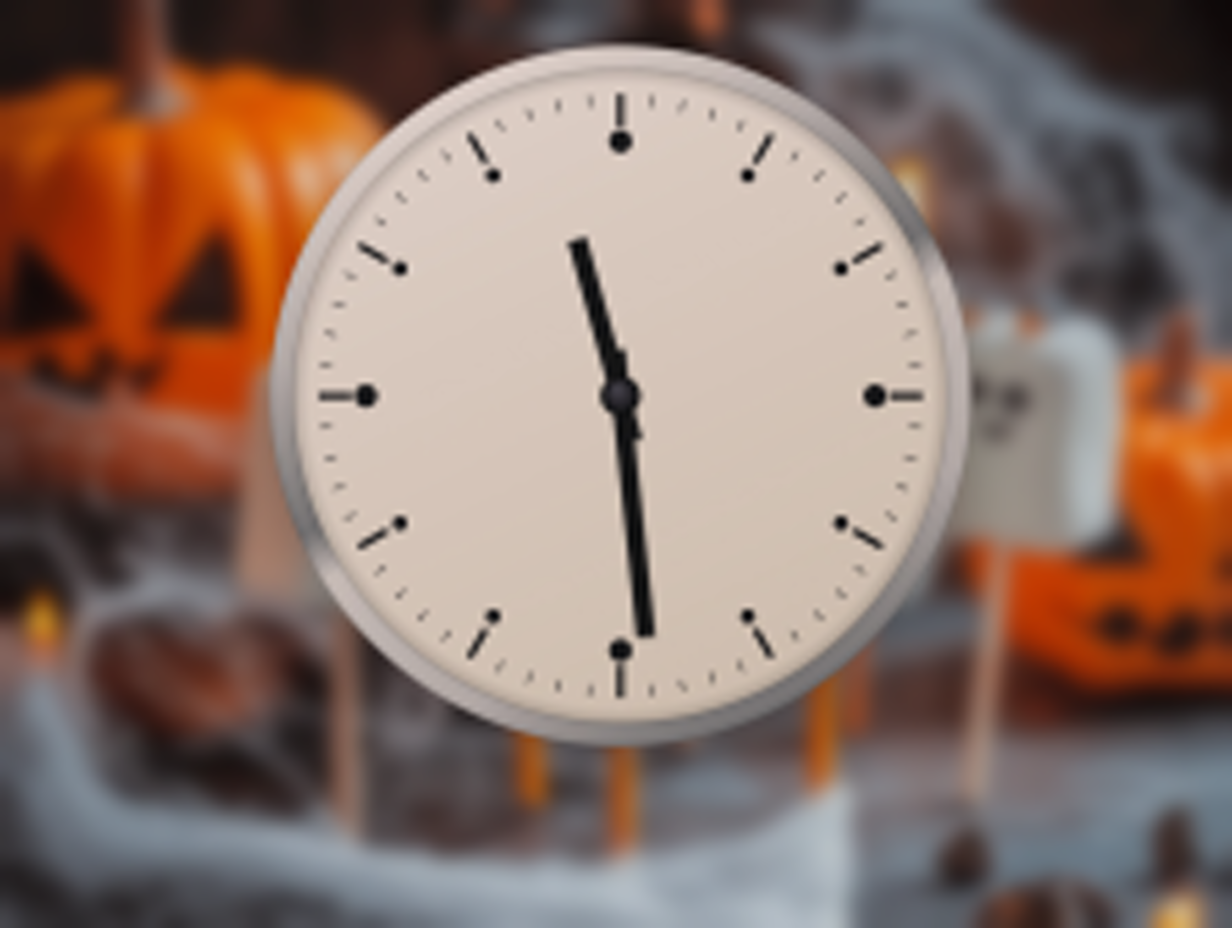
11:29
